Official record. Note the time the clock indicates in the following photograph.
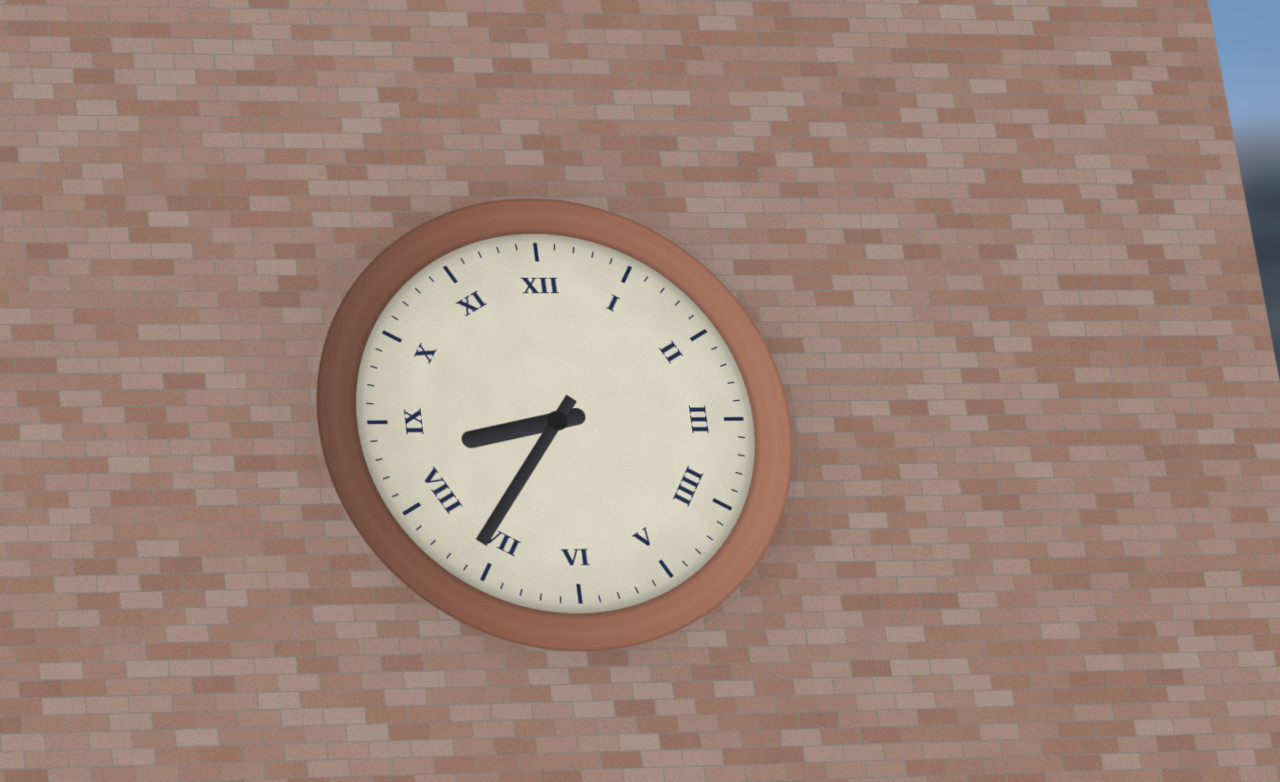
8:36
